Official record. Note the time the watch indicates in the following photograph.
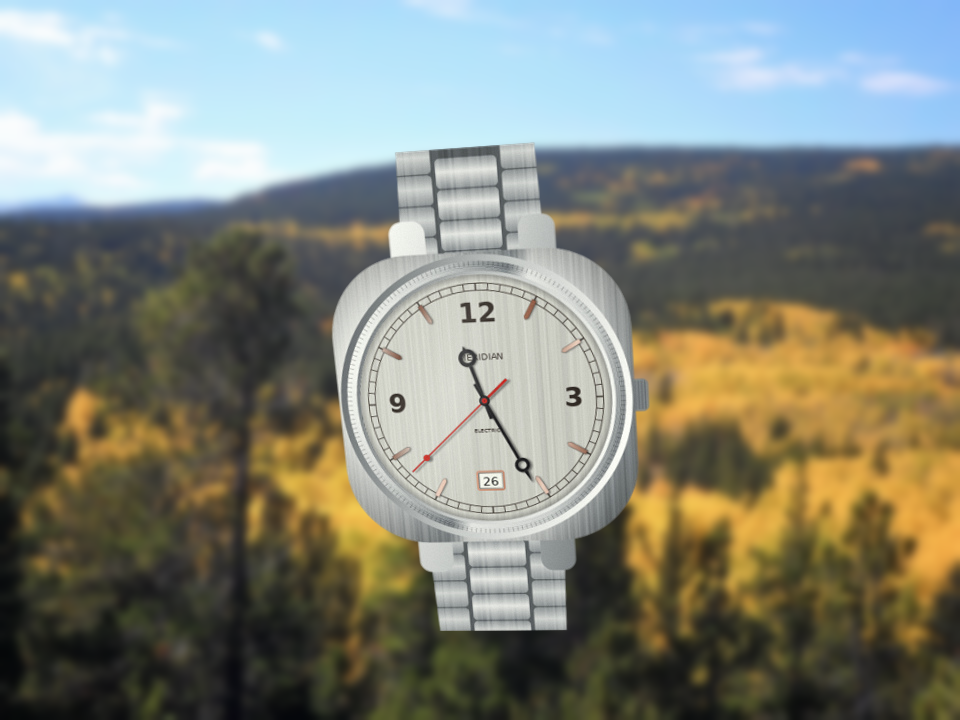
11:25:38
